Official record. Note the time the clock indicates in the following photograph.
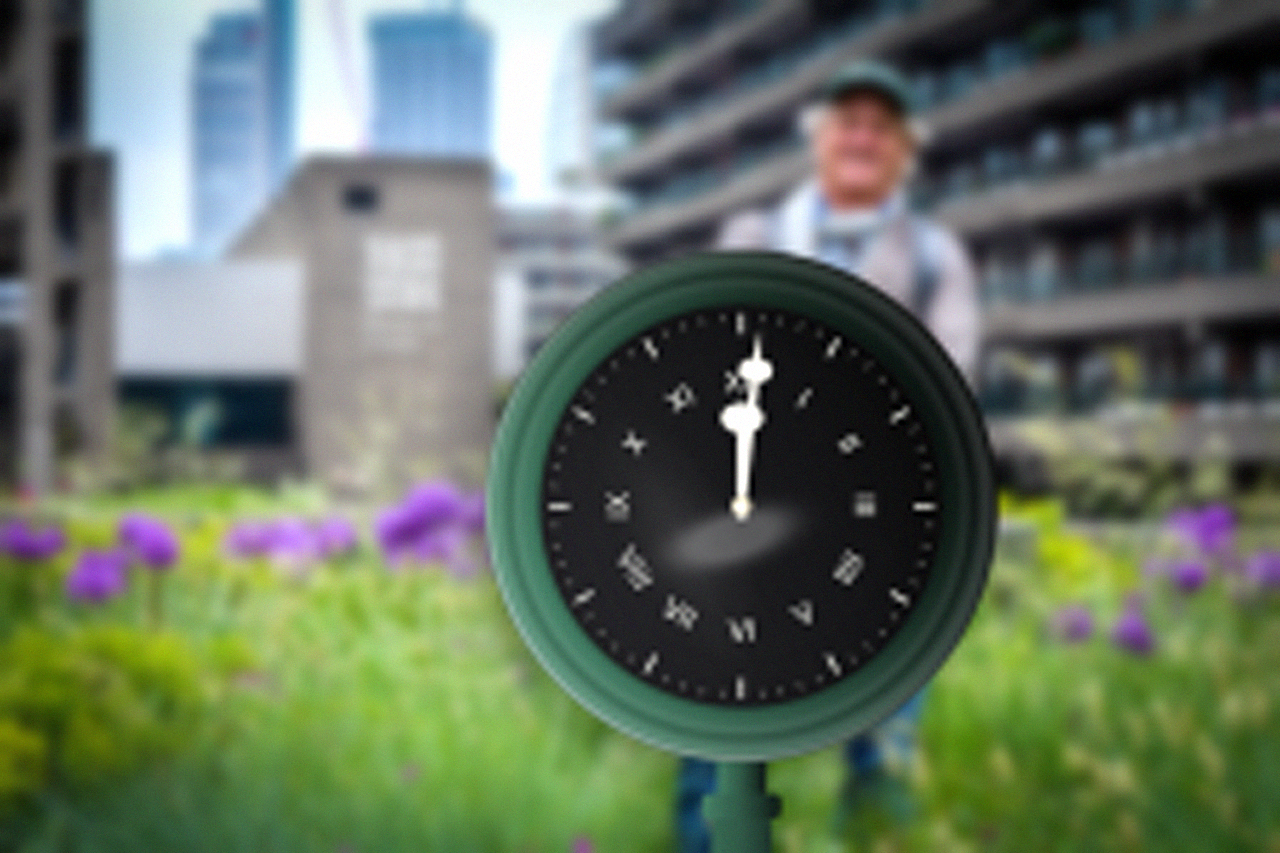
12:01
